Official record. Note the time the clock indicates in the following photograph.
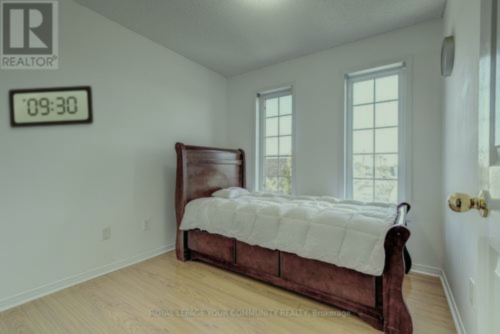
9:30
